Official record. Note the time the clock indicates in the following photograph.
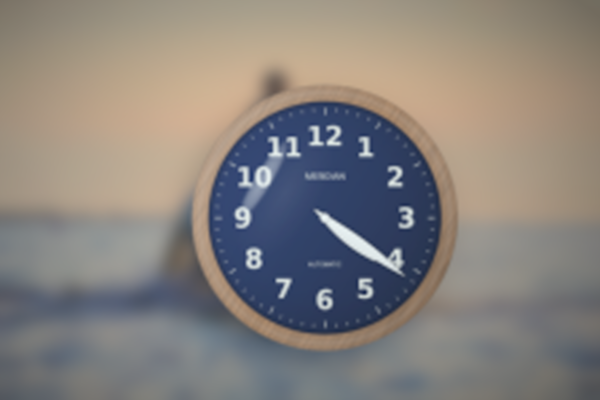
4:21
